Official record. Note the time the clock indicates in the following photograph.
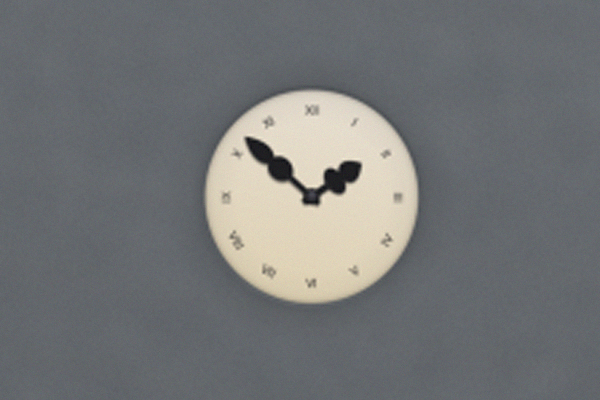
1:52
